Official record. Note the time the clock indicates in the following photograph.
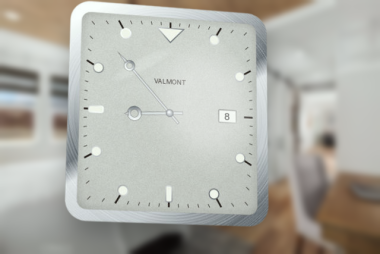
8:53
